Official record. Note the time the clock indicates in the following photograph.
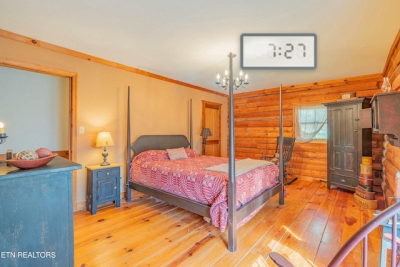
7:27
